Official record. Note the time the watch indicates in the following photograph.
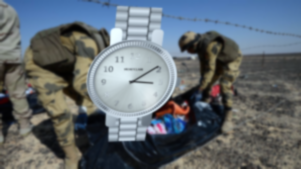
3:09
